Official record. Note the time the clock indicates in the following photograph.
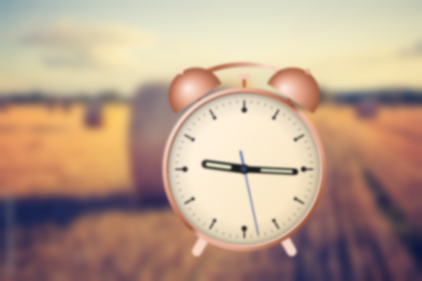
9:15:28
